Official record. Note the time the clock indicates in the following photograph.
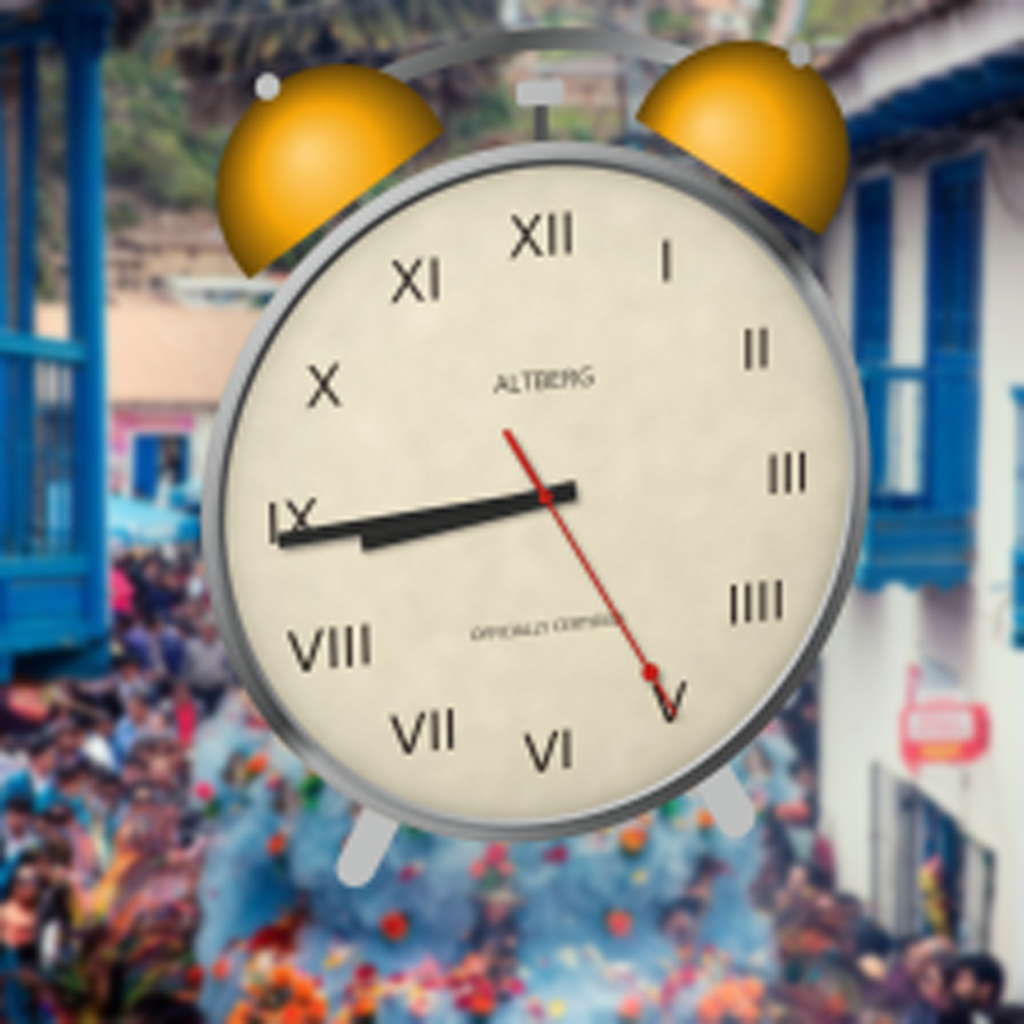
8:44:25
